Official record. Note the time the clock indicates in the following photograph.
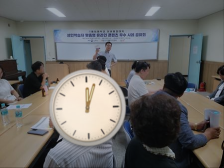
12:03
